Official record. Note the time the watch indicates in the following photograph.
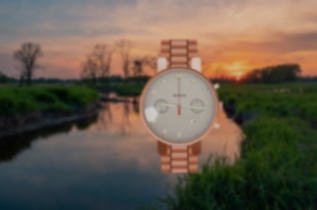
9:16
